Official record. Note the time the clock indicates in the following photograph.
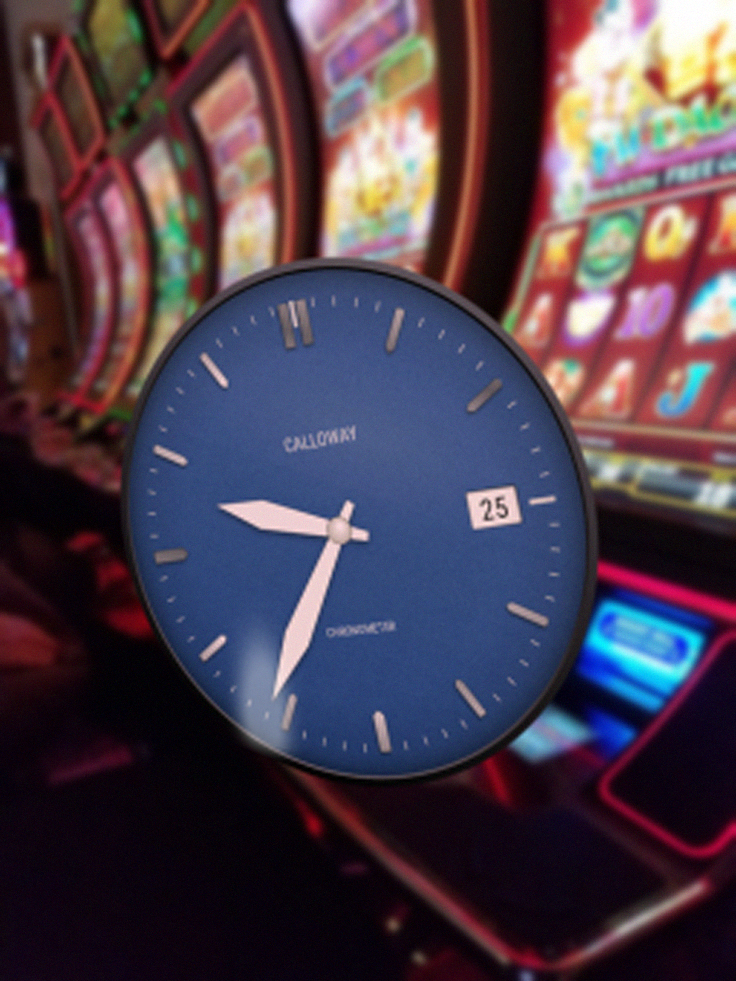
9:36
